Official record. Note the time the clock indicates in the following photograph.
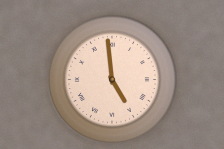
4:59
